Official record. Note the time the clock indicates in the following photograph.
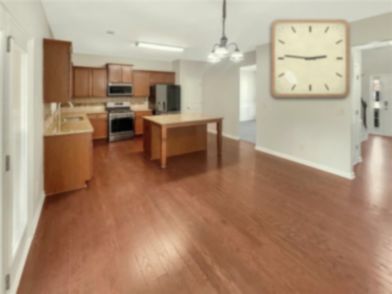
2:46
